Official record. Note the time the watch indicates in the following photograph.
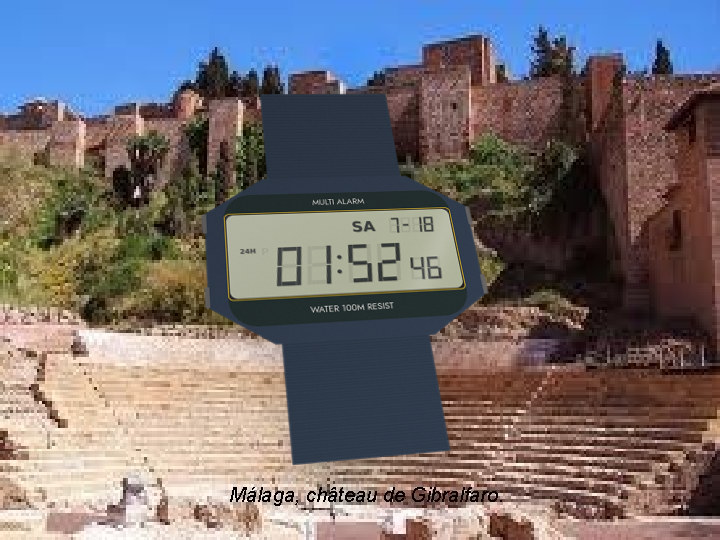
1:52:46
